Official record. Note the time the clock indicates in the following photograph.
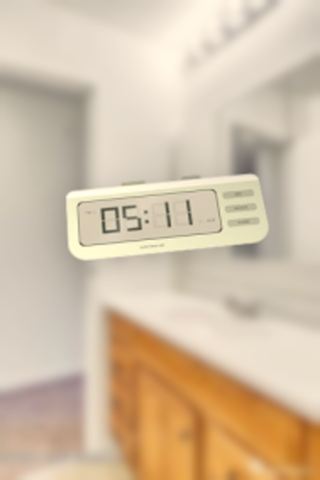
5:11
